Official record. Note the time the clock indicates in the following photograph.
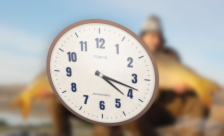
4:18
